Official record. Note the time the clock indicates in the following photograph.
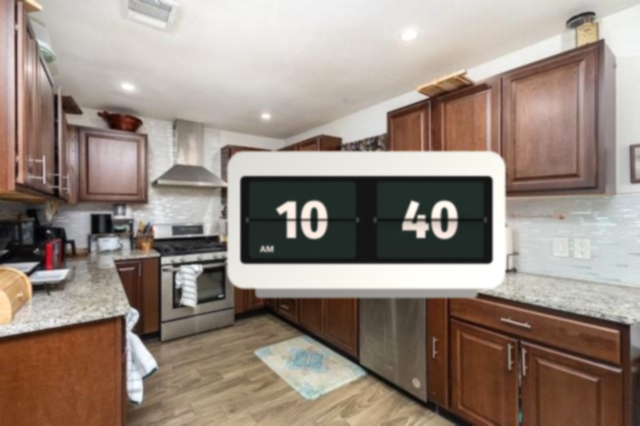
10:40
